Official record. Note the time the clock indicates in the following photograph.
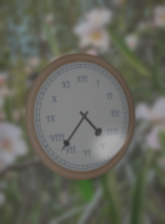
4:37
